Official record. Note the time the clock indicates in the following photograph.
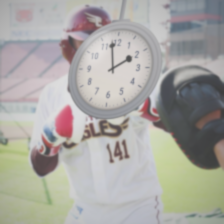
1:58
